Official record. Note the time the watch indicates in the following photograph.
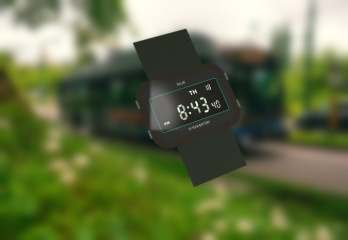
8:43:40
